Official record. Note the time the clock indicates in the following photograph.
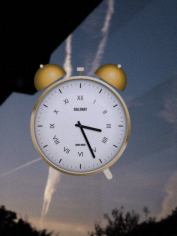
3:26
